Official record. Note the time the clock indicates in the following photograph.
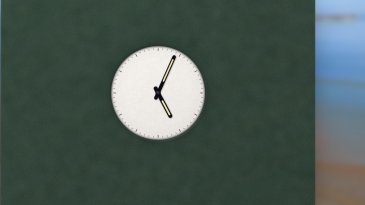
5:04
